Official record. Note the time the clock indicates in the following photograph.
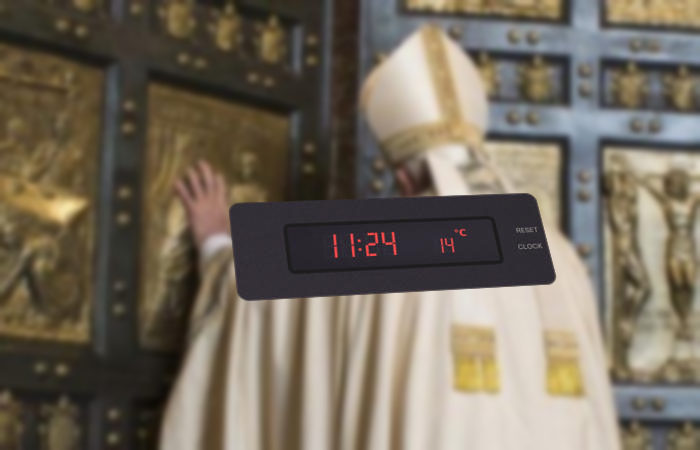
11:24
